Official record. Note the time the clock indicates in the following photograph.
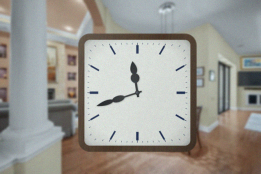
11:42
